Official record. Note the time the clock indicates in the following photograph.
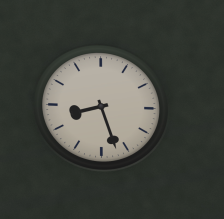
8:27
